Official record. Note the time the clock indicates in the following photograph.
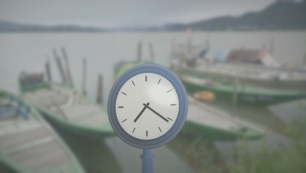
7:21
